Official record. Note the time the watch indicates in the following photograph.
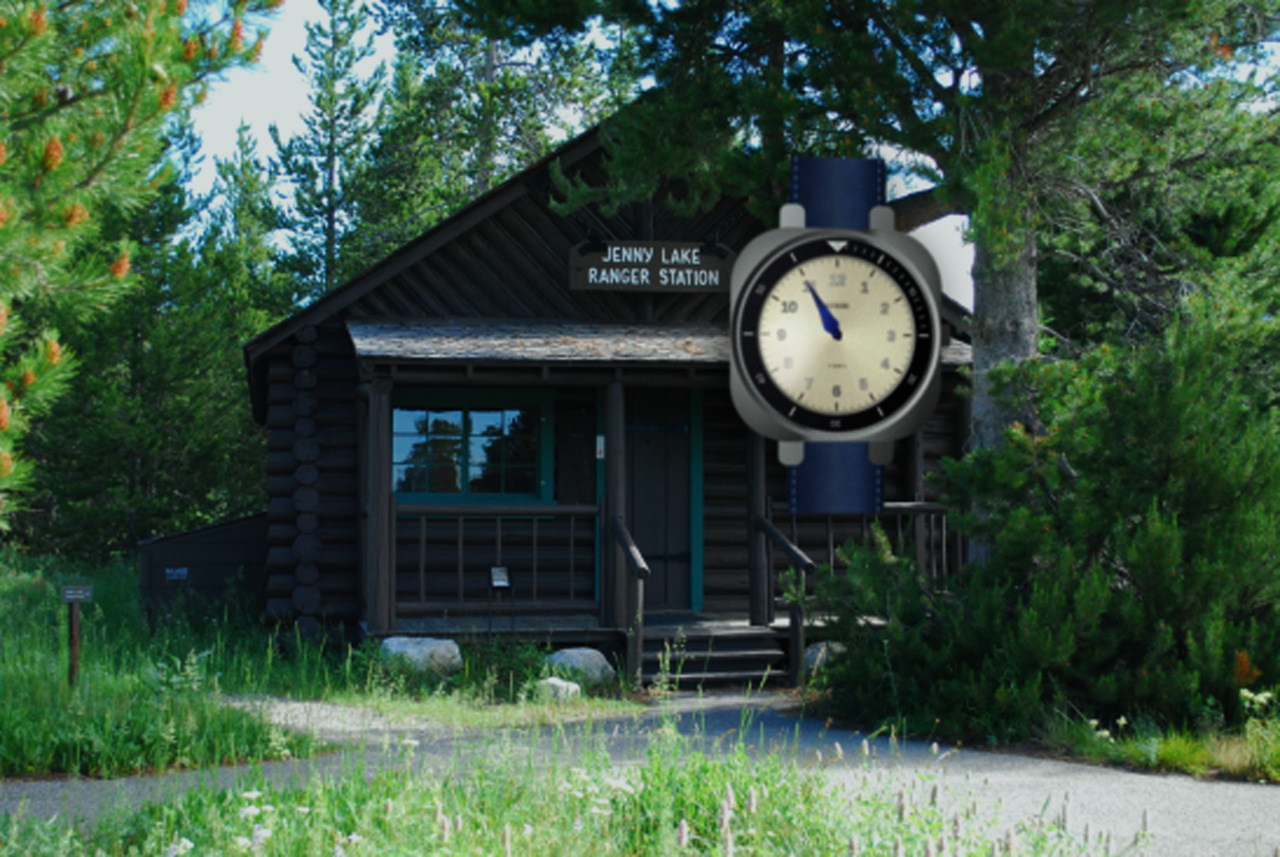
10:55
